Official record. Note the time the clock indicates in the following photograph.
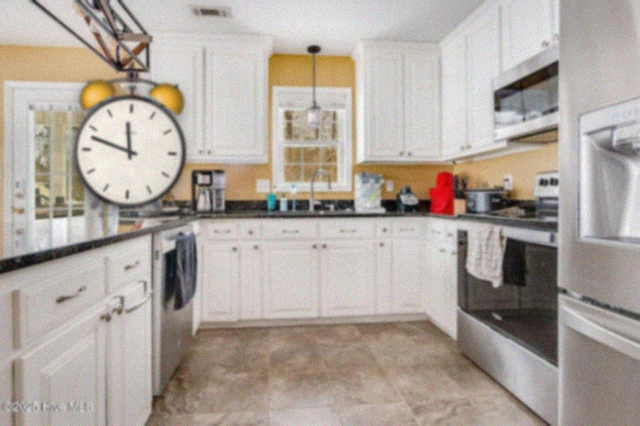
11:48
